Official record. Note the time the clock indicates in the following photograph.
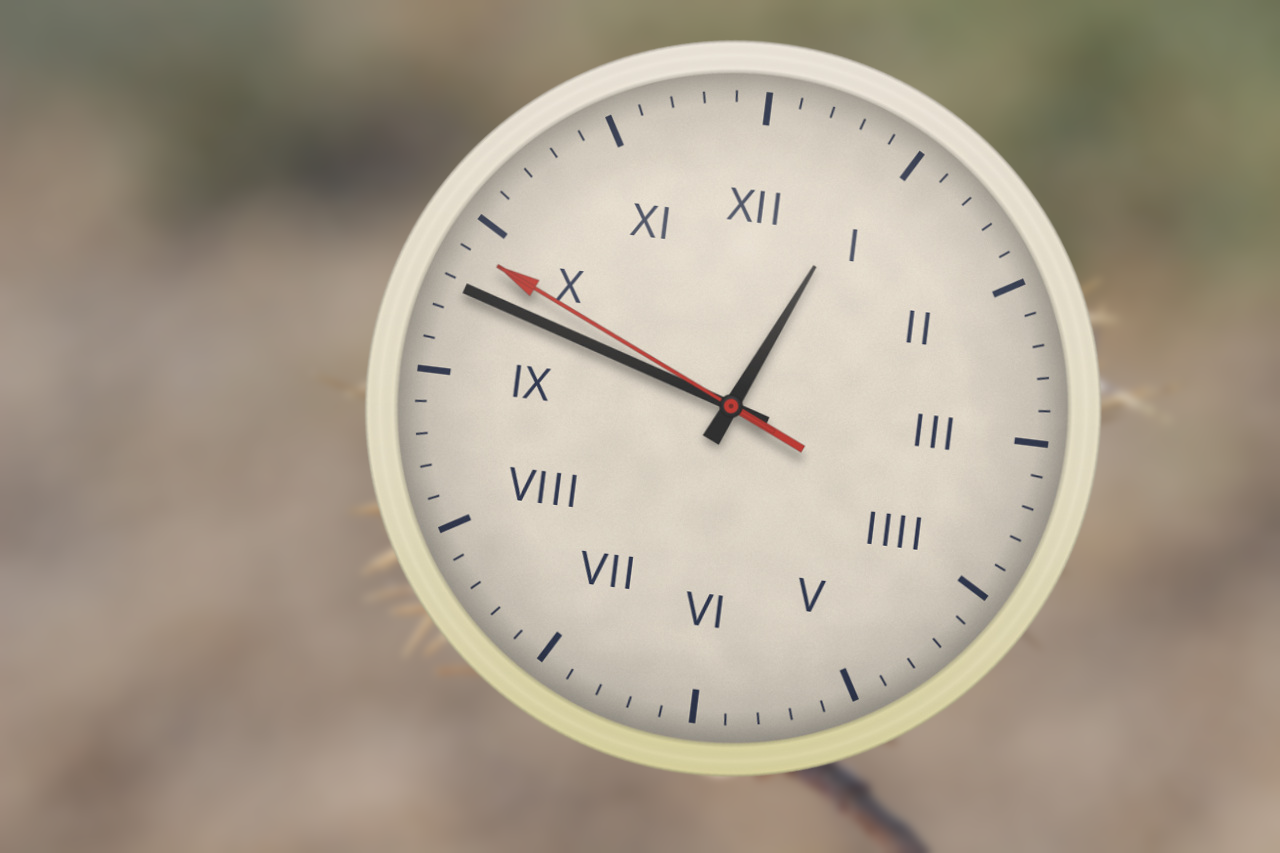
12:47:49
